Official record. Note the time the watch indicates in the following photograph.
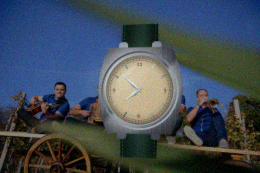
7:52
